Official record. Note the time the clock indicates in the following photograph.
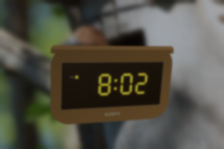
8:02
